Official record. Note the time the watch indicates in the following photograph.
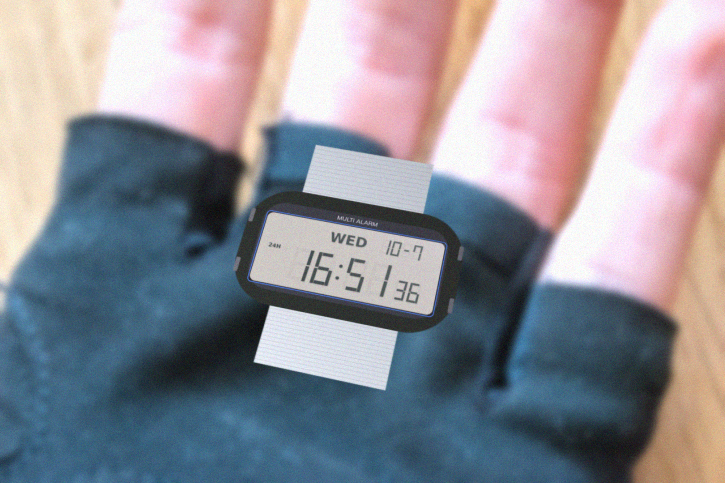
16:51:36
